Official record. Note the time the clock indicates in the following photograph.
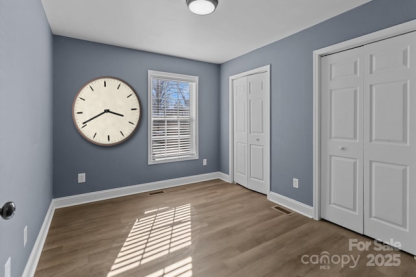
3:41
